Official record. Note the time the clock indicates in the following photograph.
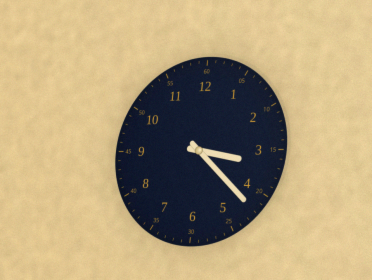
3:22
